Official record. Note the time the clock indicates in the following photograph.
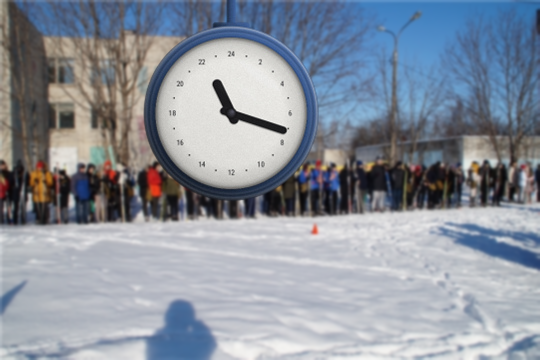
22:18
